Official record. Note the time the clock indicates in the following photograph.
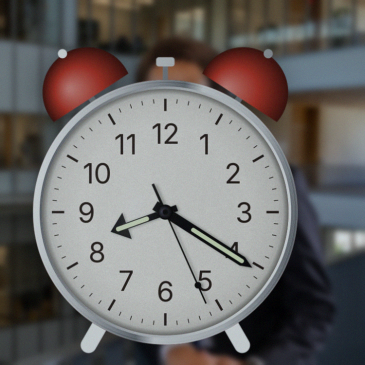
8:20:26
